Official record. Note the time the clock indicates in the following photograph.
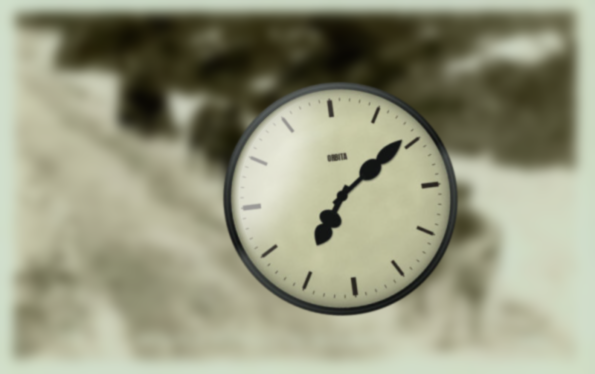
7:09
